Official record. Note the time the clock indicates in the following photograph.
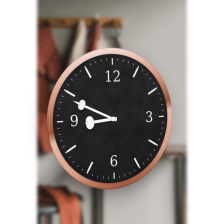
8:49
